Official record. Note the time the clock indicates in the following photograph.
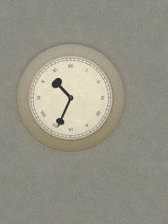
10:34
